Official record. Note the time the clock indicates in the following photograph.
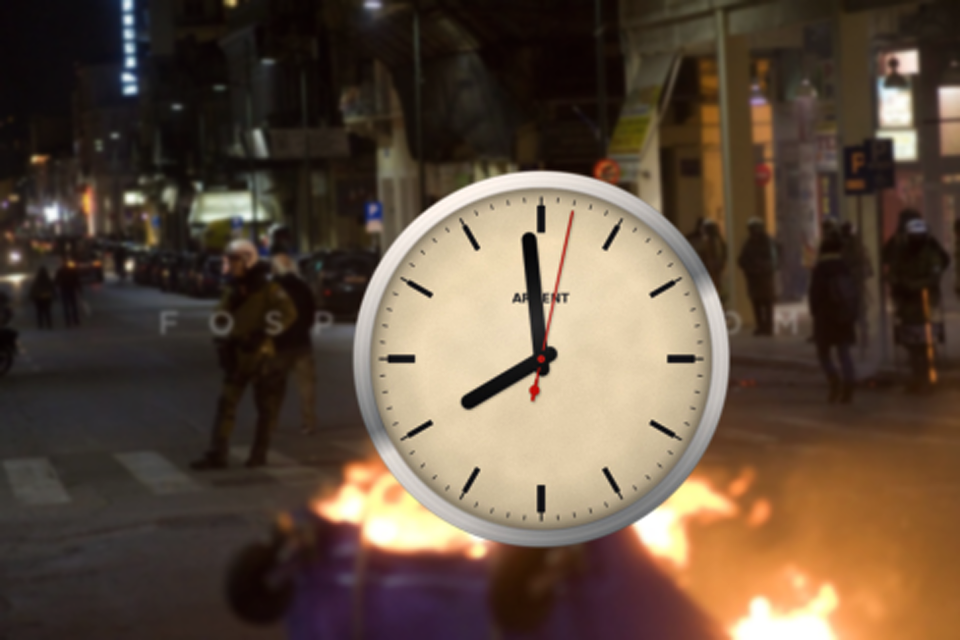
7:59:02
